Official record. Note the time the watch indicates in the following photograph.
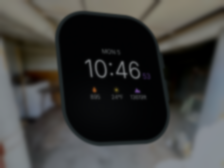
10:46
